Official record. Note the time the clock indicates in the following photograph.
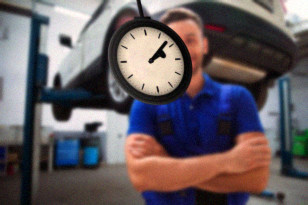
2:08
